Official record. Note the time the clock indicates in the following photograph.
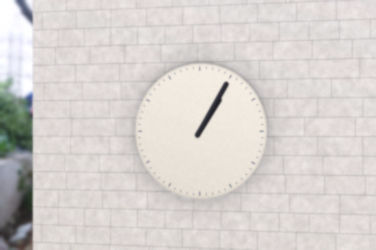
1:05
